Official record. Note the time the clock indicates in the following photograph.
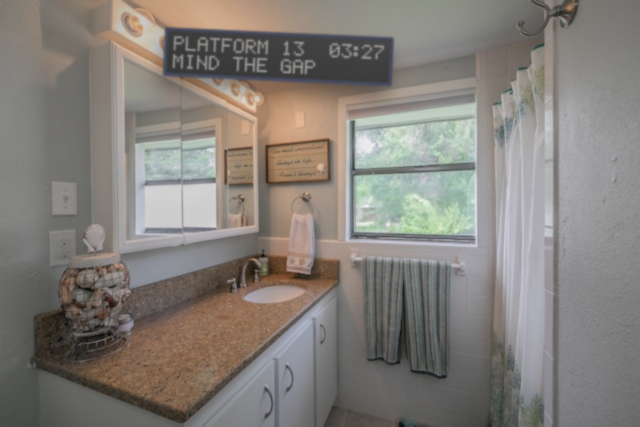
3:27
